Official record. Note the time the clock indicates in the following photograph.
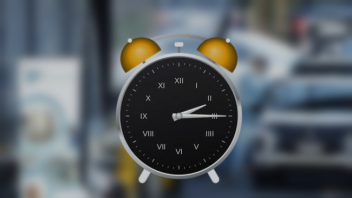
2:15
